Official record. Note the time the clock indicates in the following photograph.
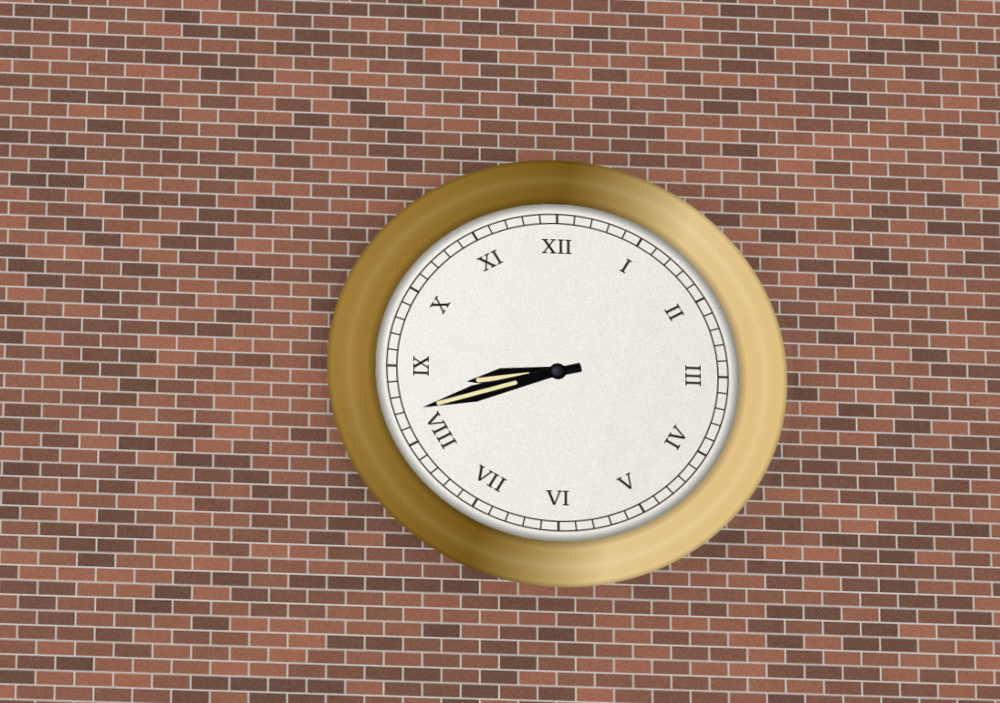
8:42
